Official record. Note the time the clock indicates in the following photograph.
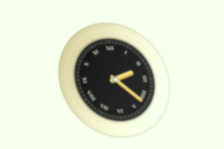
2:22
